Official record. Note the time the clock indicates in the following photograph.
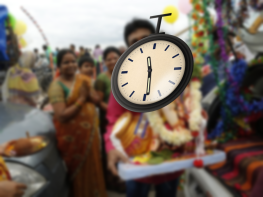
11:29
